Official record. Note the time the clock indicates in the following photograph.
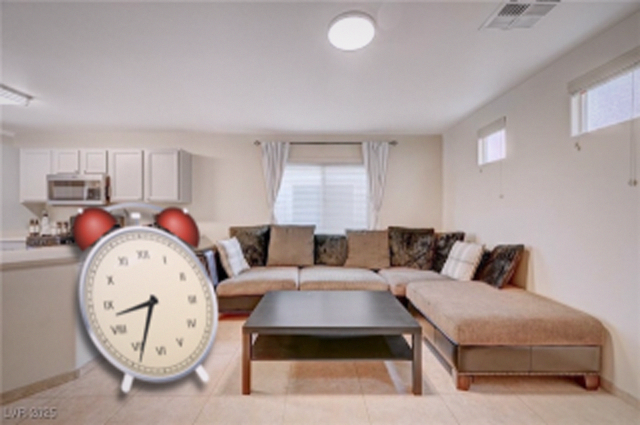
8:34
